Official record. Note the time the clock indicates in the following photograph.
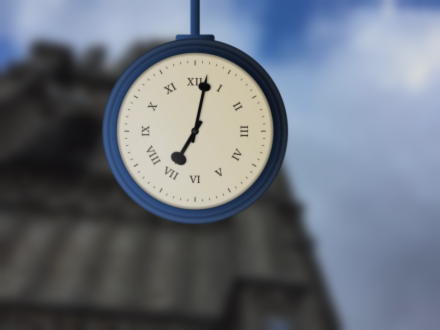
7:02
